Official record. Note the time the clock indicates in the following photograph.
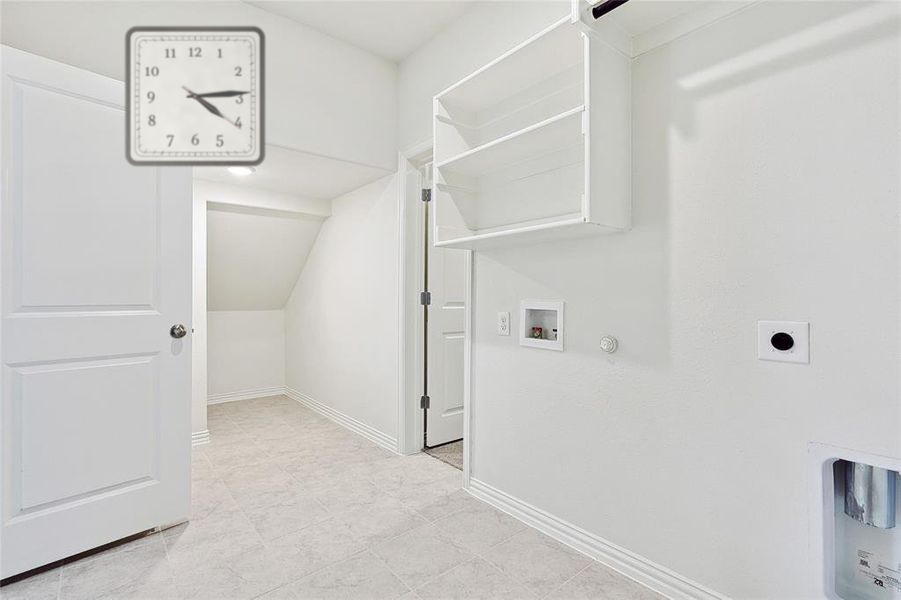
4:14:21
